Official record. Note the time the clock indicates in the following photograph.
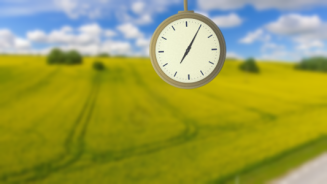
7:05
